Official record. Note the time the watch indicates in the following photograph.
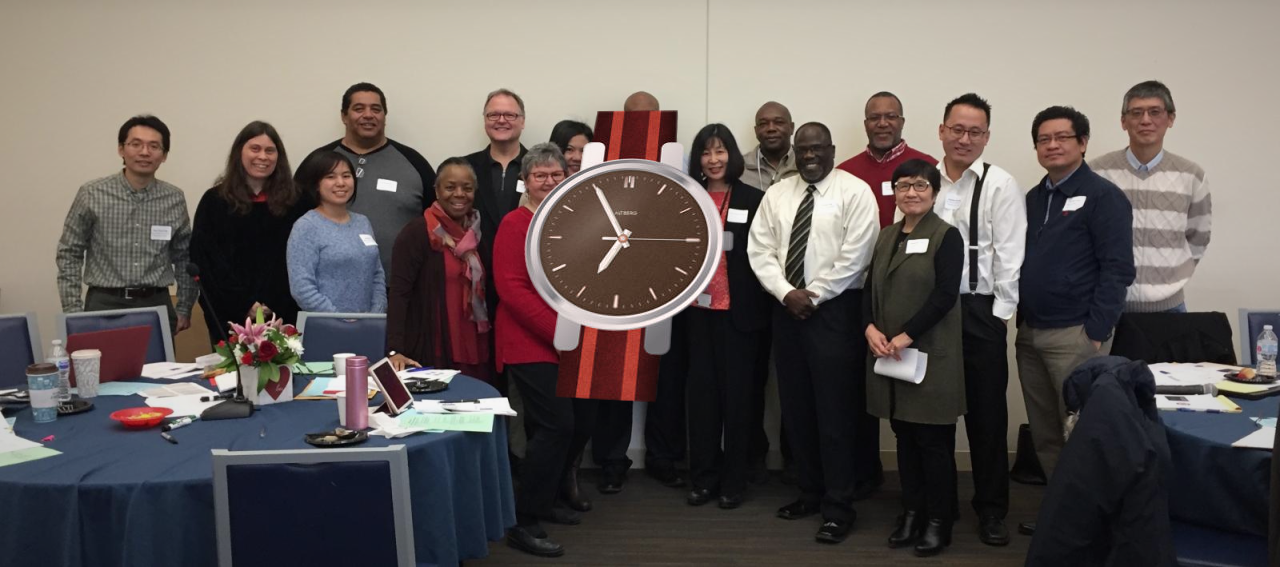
6:55:15
